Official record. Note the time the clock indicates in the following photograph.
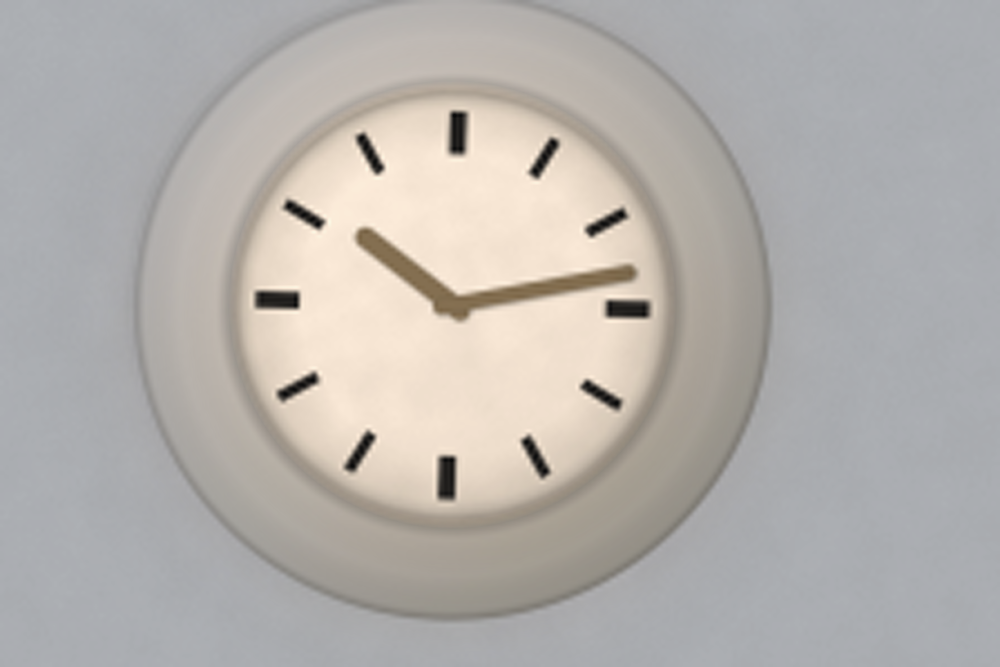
10:13
